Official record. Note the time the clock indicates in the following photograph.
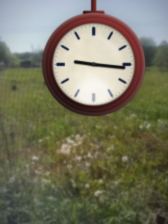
9:16
